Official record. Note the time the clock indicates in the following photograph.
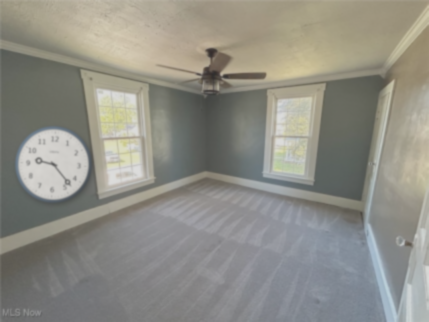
9:23
